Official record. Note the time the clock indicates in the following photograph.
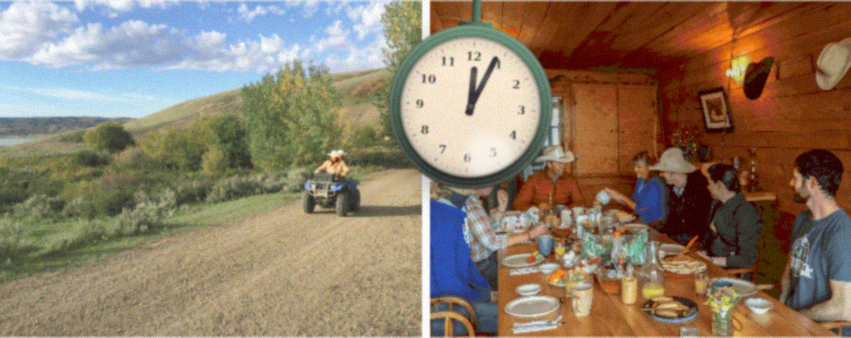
12:04
